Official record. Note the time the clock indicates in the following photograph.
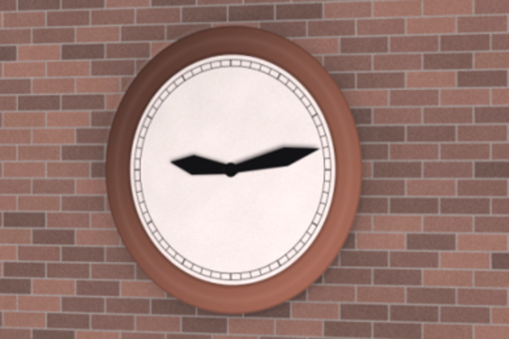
9:13
